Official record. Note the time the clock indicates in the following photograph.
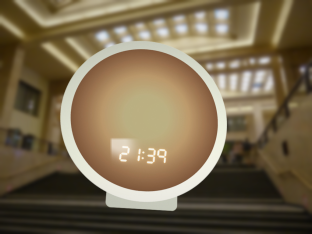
21:39
